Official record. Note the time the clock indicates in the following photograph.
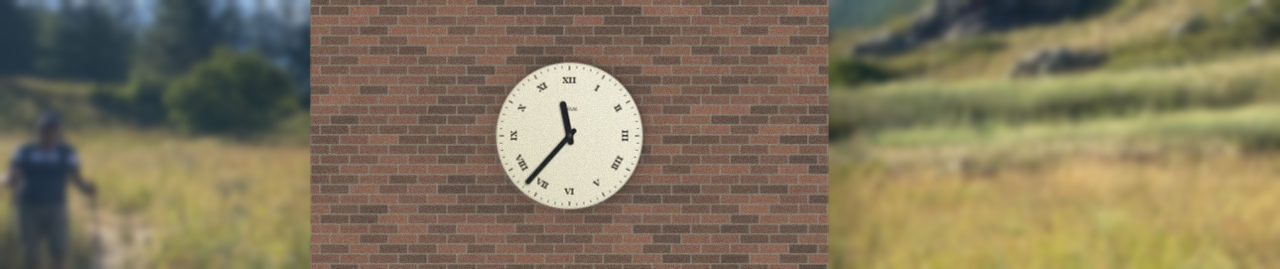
11:37
